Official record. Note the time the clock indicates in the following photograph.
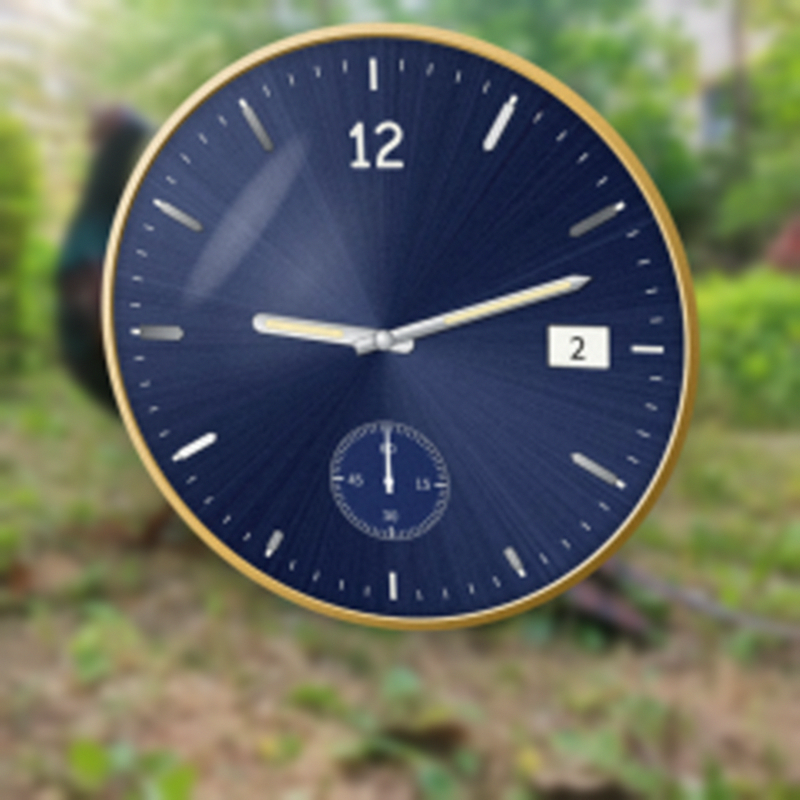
9:12
